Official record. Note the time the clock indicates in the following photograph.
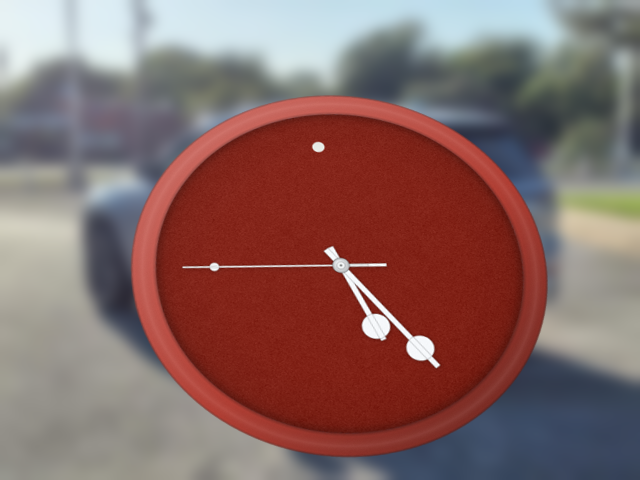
5:24:46
